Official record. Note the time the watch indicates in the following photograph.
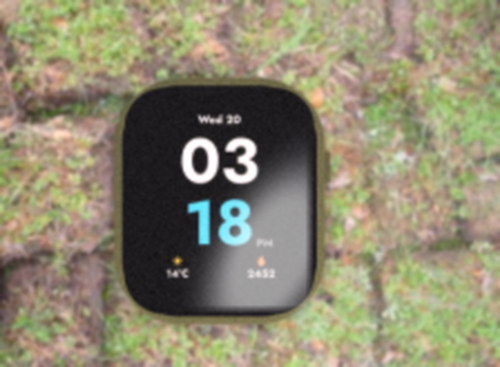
3:18
